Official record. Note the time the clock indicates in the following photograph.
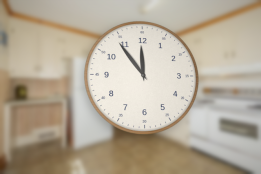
11:54
